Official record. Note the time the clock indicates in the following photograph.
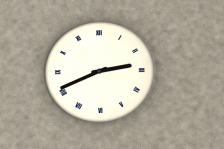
2:41
